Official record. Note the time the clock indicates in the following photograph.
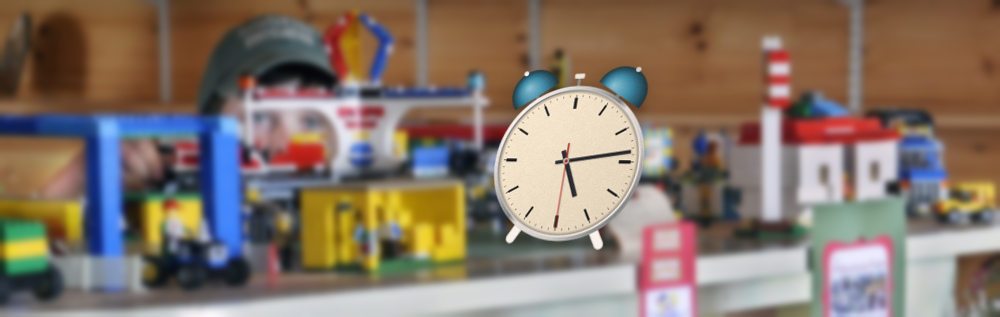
5:13:30
